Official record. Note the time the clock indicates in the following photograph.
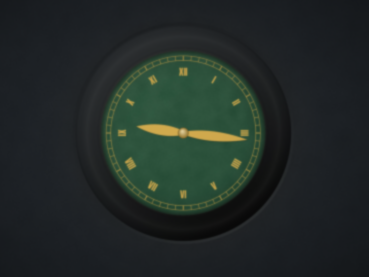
9:16
